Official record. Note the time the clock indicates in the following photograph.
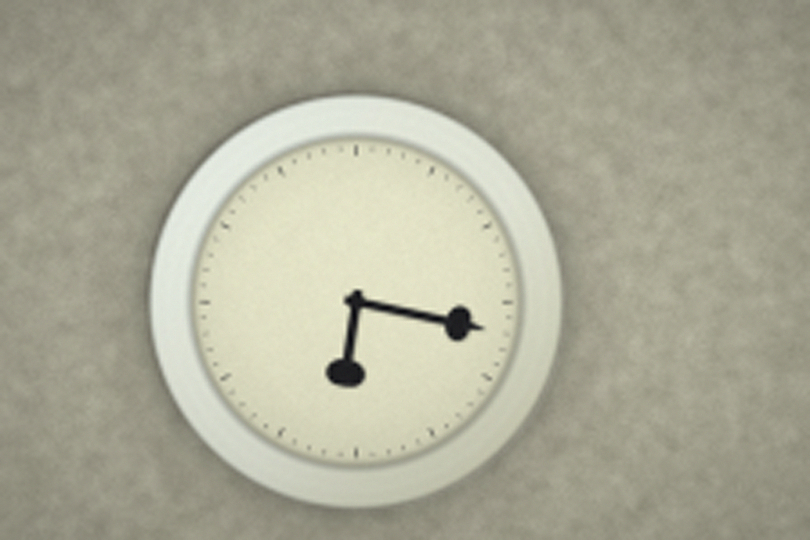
6:17
